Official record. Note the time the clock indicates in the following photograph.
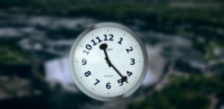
11:23
